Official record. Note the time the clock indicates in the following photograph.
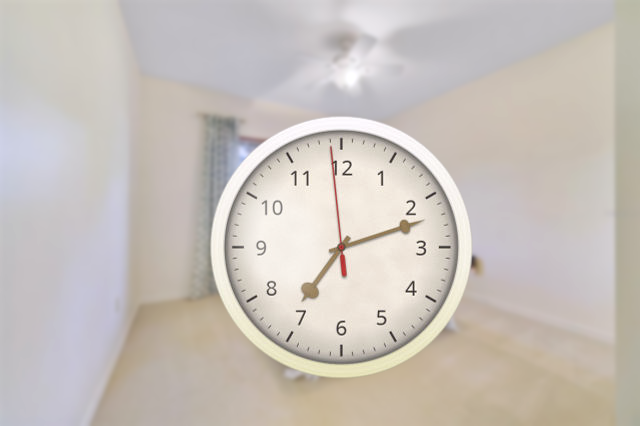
7:11:59
